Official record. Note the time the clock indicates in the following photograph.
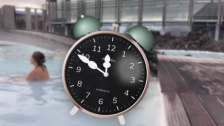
11:49
